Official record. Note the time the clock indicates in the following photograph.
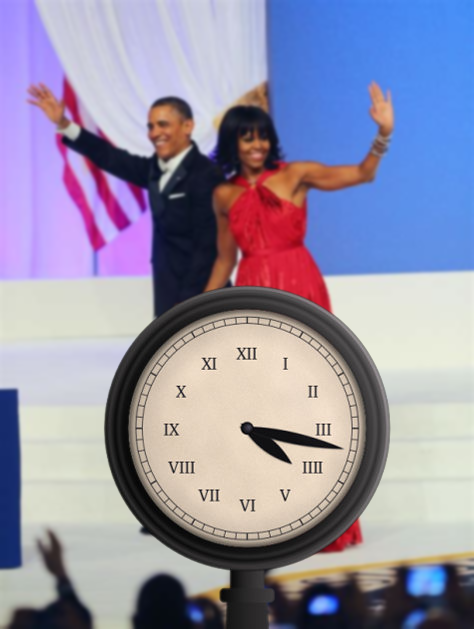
4:17
